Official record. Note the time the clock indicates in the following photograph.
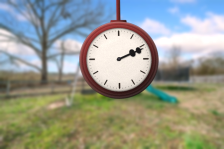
2:11
